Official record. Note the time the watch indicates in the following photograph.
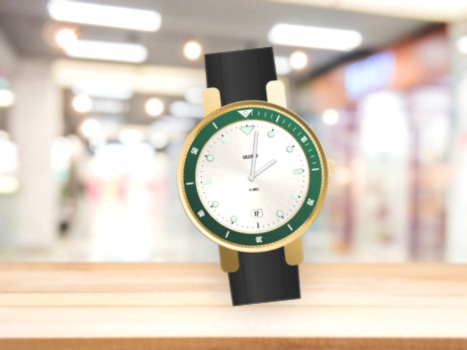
2:02
